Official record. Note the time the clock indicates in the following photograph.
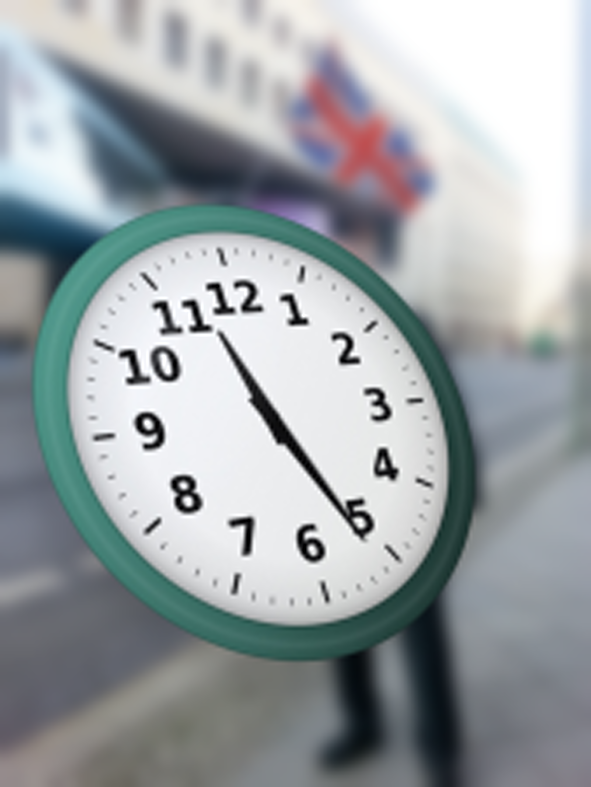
11:26
